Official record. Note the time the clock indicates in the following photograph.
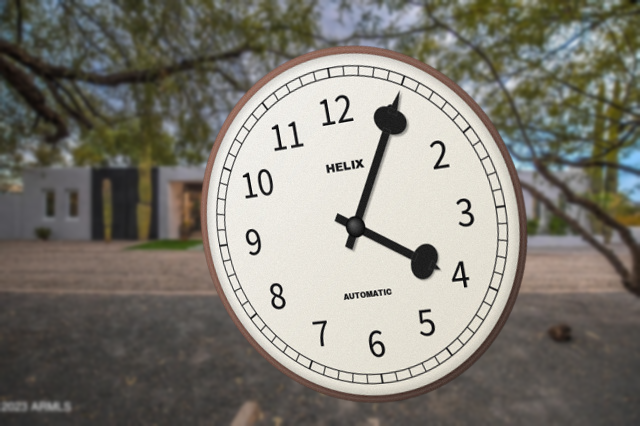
4:05
